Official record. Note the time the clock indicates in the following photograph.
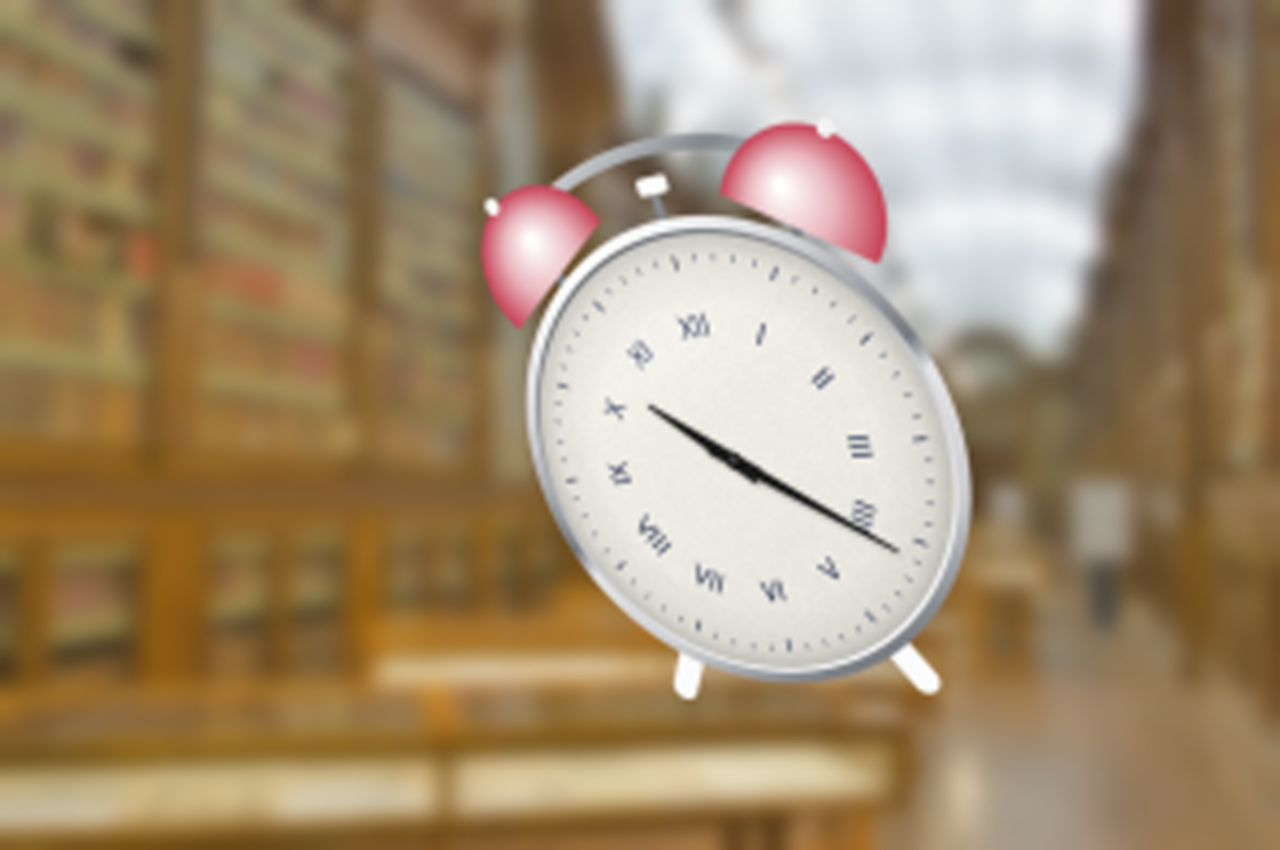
10:21
